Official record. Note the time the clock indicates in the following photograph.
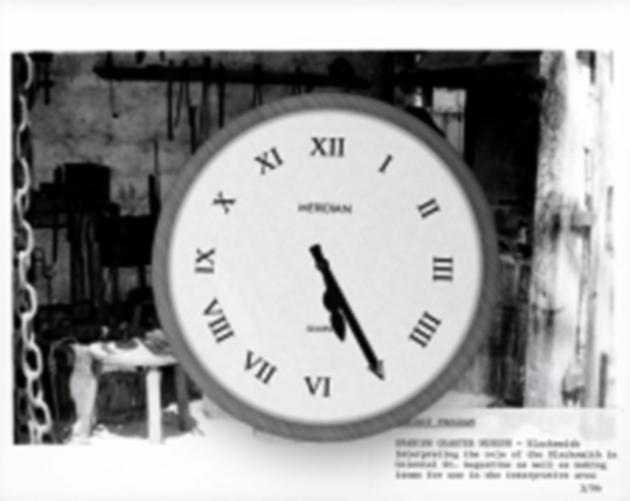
5:25
